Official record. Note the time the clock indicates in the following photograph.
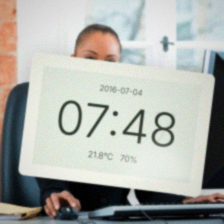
7:48
